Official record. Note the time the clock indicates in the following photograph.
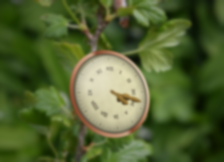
4:18
